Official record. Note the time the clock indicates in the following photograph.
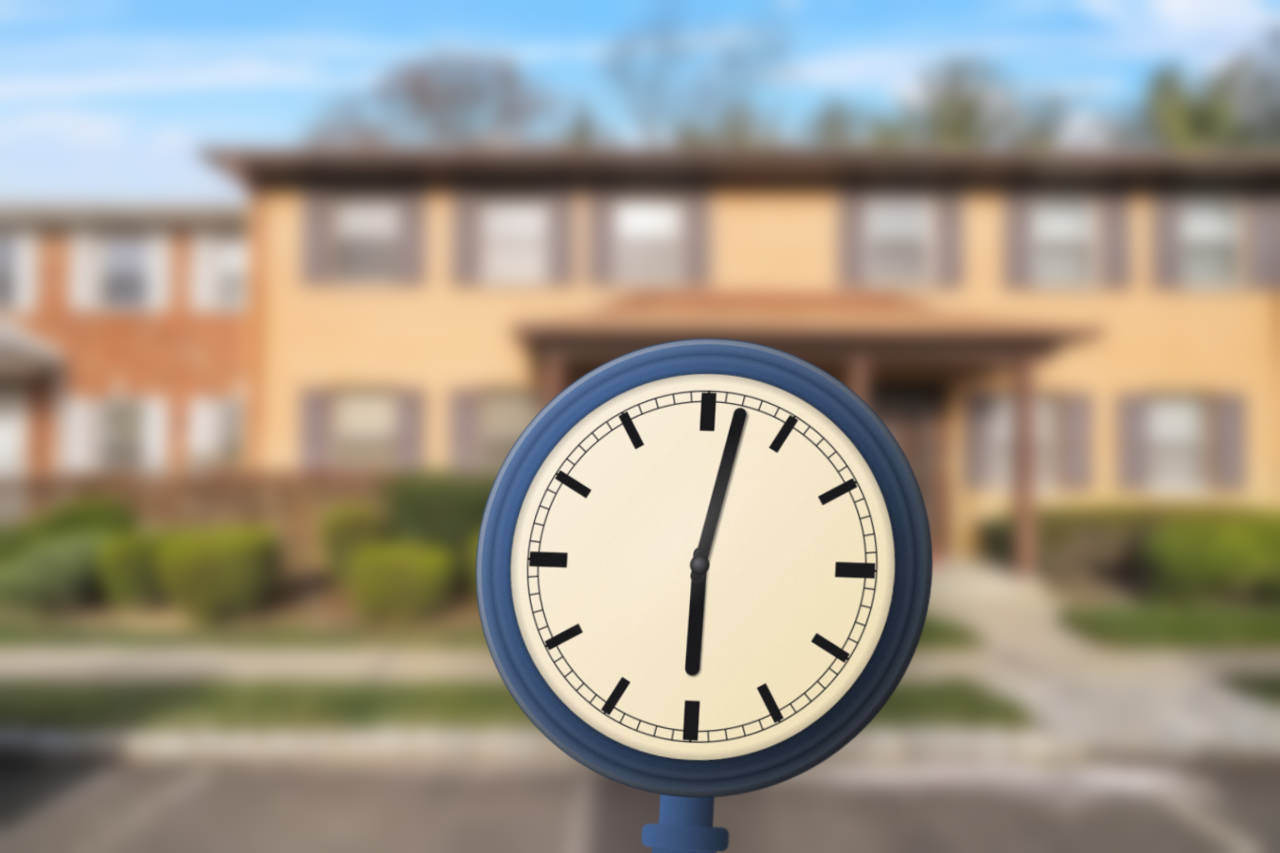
6:02
